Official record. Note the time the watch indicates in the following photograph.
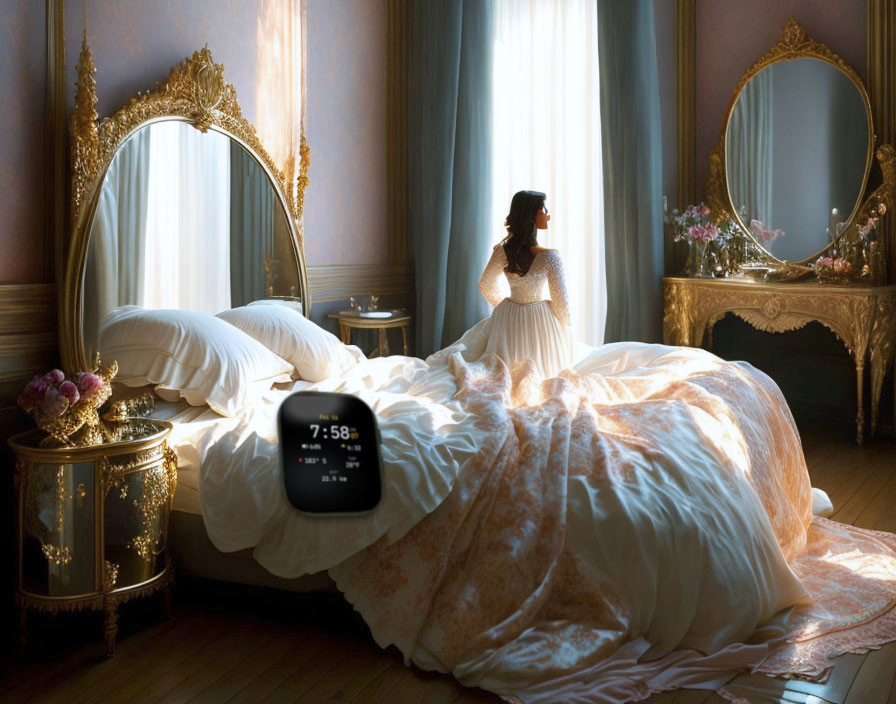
7:58
